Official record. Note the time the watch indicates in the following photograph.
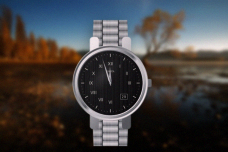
11:57
